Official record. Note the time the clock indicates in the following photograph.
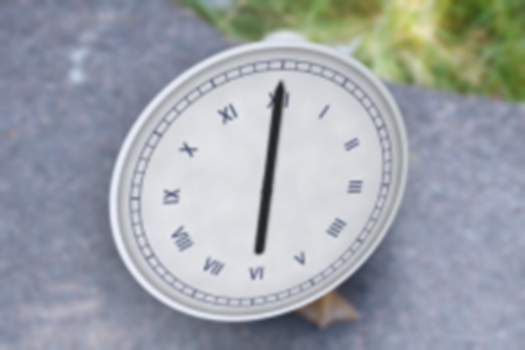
6:00
